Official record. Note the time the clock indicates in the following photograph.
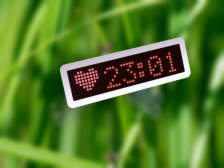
23:01
